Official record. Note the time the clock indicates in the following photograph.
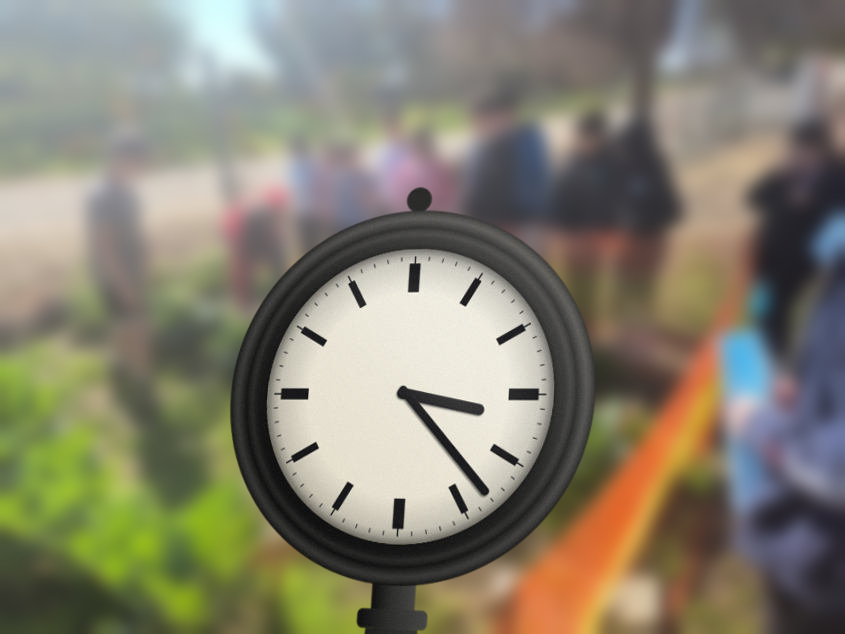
3:23
